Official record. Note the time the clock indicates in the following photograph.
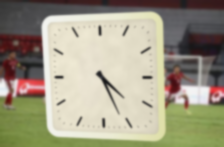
4:26
